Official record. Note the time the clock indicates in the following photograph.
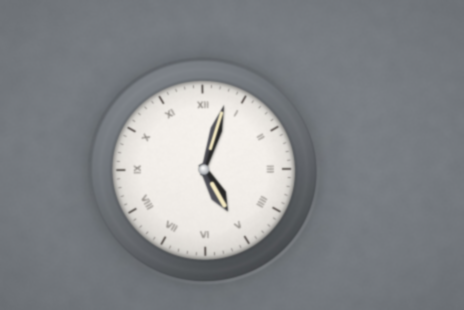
5:03
